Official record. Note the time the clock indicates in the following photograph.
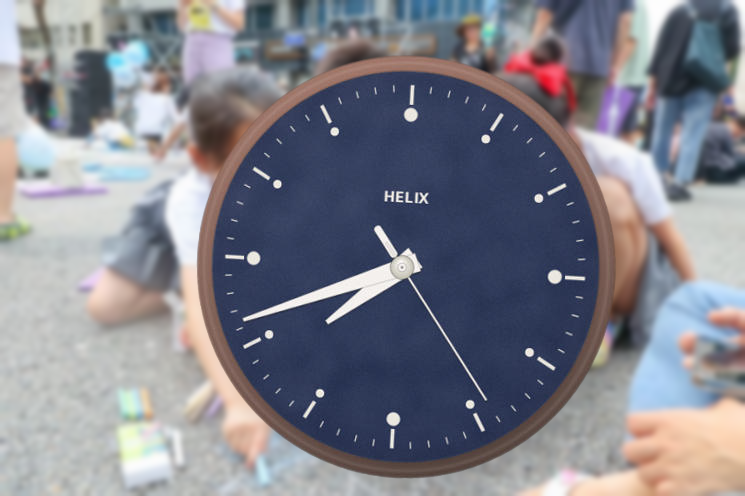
7:41:24
